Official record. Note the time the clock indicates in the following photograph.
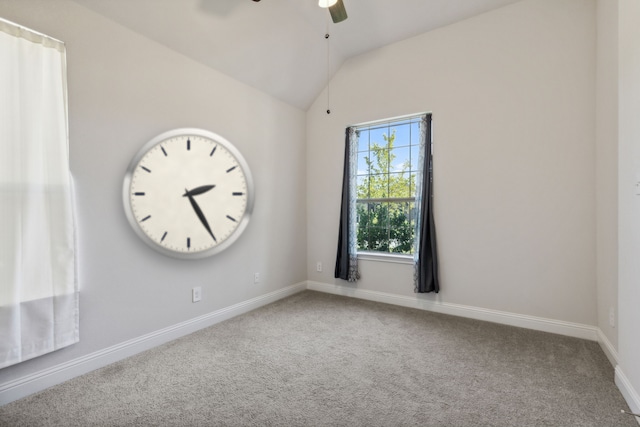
2:25
